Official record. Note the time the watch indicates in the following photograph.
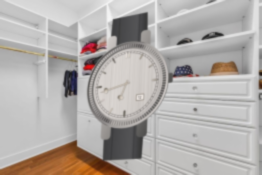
6:43
